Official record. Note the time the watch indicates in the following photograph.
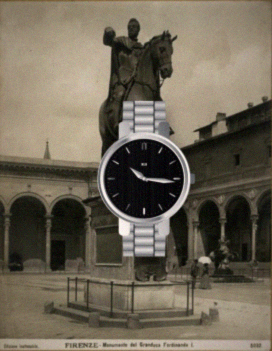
10:16
